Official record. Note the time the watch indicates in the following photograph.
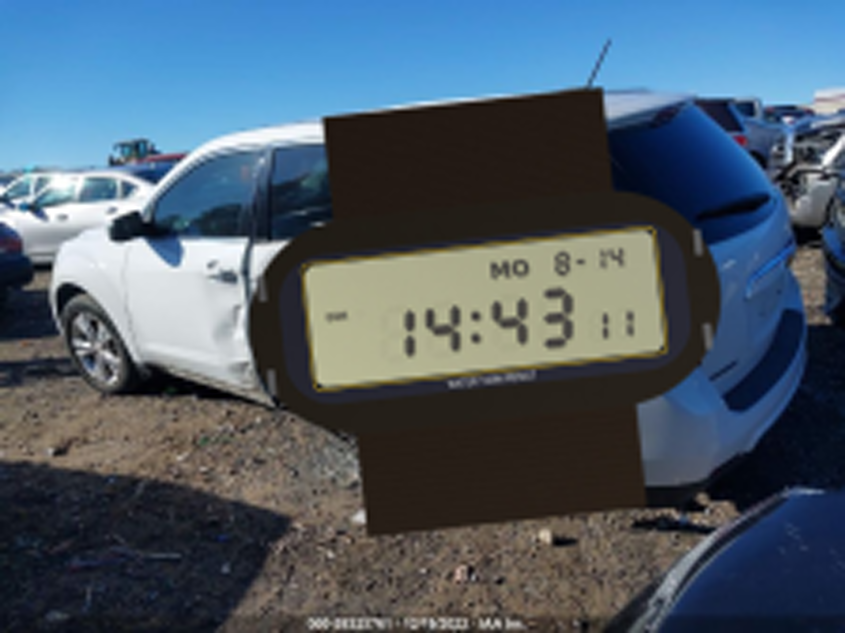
14:43:11
